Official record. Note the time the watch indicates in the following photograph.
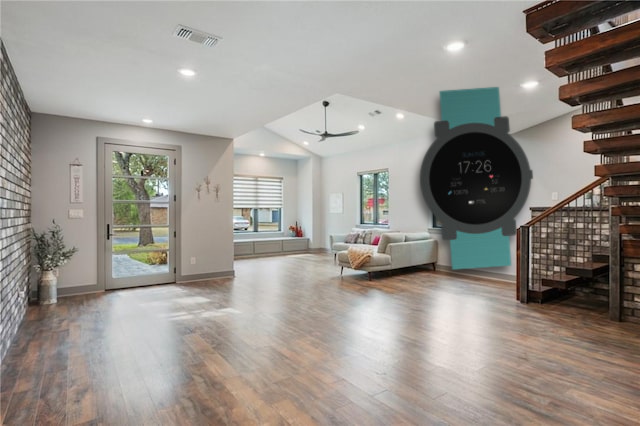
17:26
